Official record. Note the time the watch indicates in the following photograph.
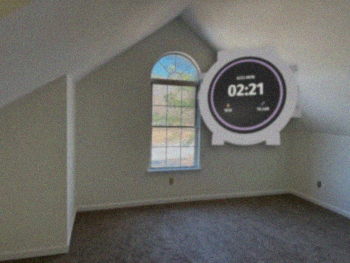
2:21
